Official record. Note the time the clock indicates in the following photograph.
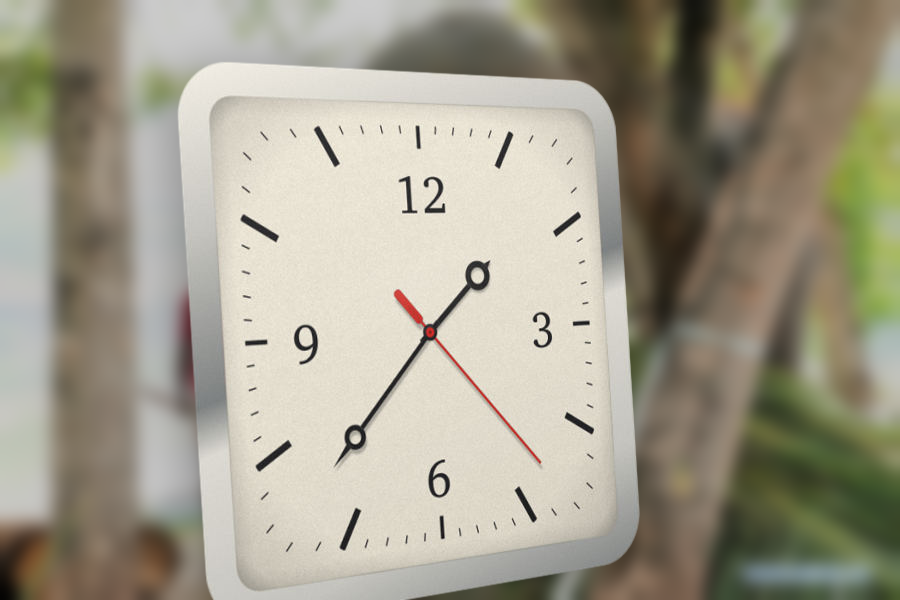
1:37:23
